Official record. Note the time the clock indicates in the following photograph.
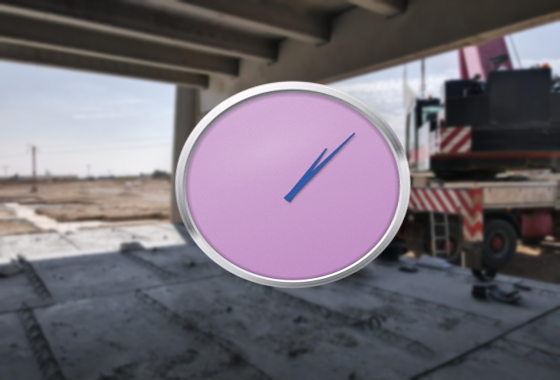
1:07
